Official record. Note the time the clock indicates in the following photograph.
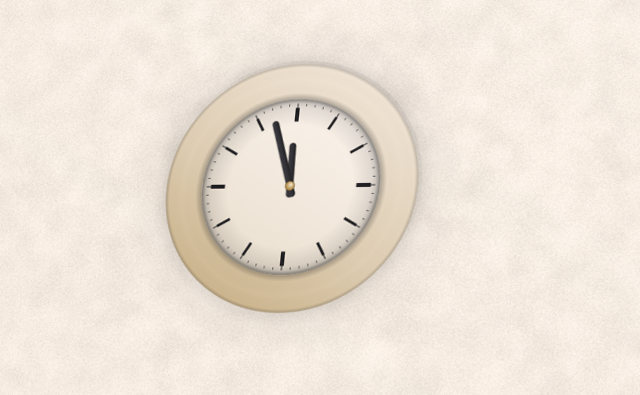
11:57
